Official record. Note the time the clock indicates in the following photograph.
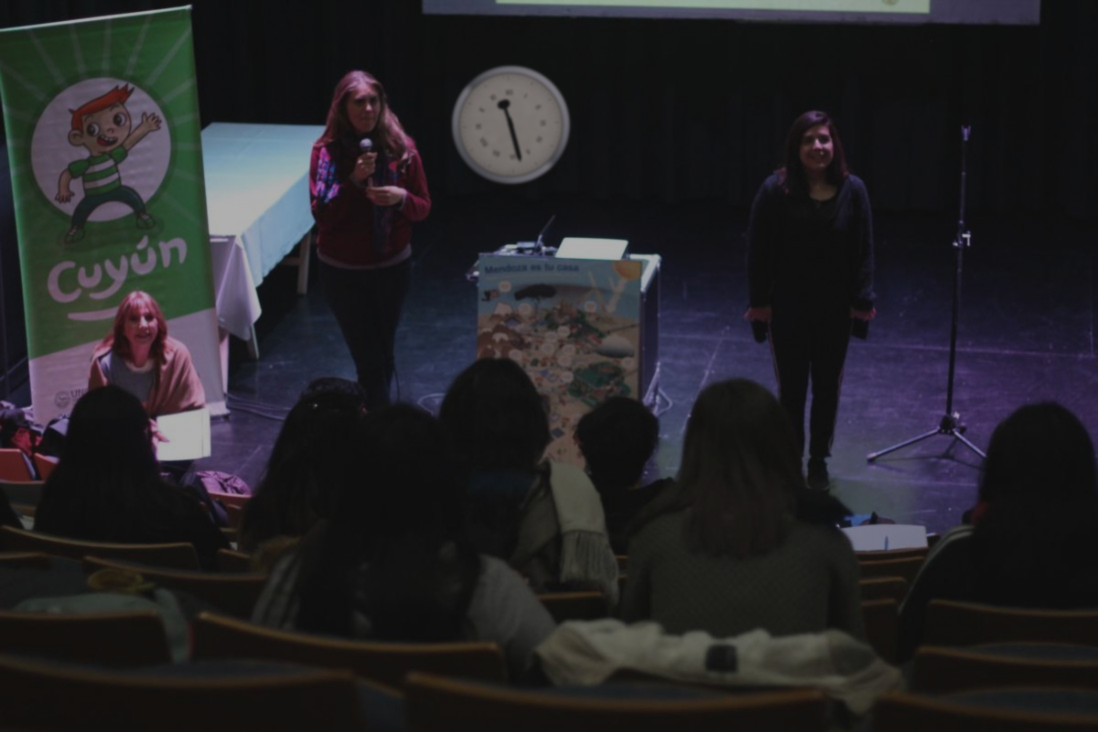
11:28
